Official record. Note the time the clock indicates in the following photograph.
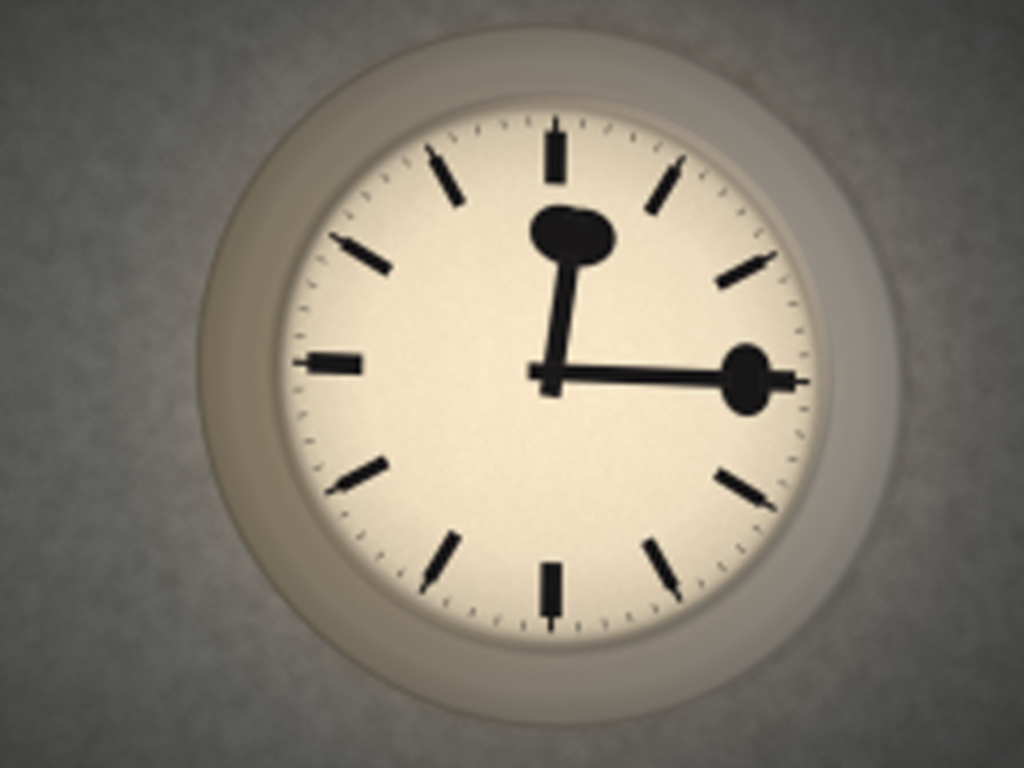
12:15
